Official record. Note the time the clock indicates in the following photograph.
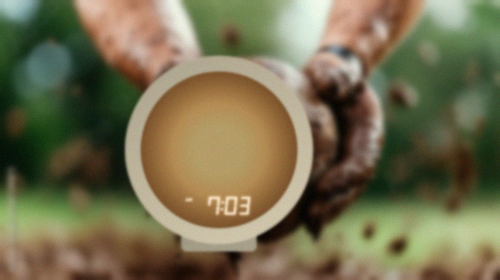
7:03
